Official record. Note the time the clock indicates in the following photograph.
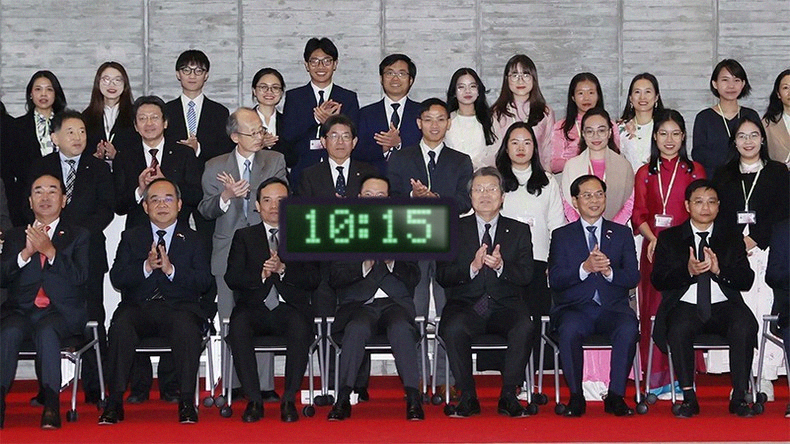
10:15
